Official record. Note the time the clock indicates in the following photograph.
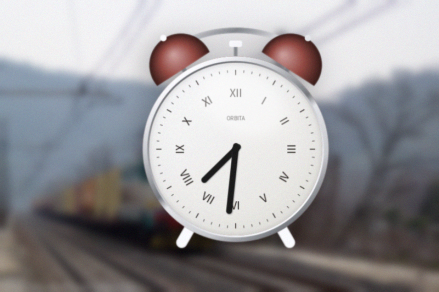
7:31
